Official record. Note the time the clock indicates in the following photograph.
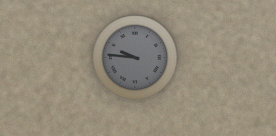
9:46
